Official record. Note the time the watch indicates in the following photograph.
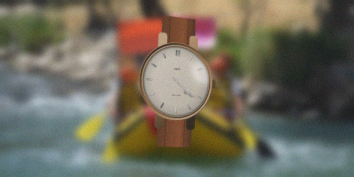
4:21
